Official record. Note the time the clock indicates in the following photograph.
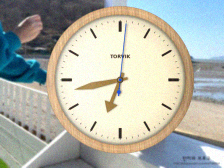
6:43:01
